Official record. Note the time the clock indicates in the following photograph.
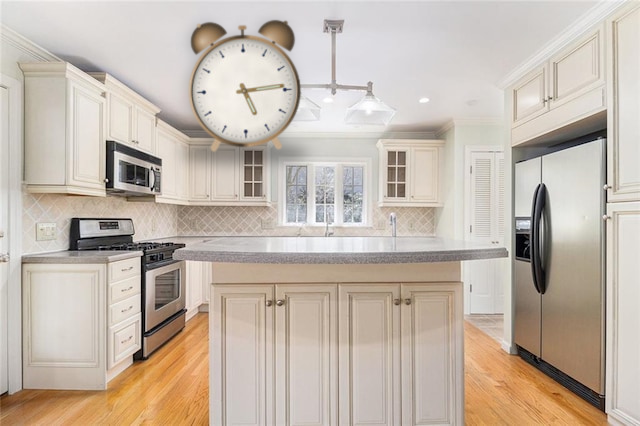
5:14
